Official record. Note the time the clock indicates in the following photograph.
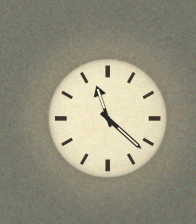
11:22
